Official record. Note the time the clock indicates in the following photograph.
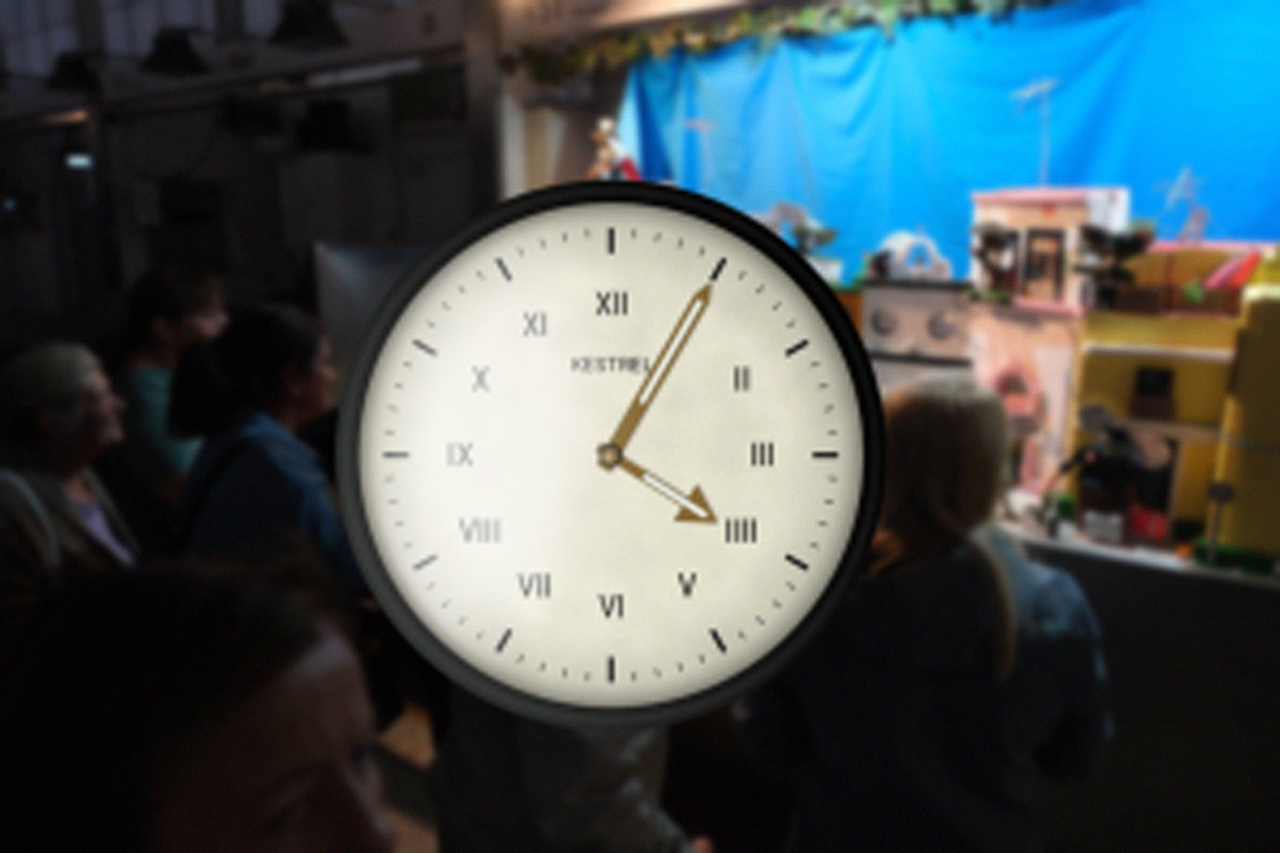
4:05
